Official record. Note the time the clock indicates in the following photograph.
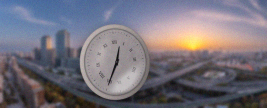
12:35
